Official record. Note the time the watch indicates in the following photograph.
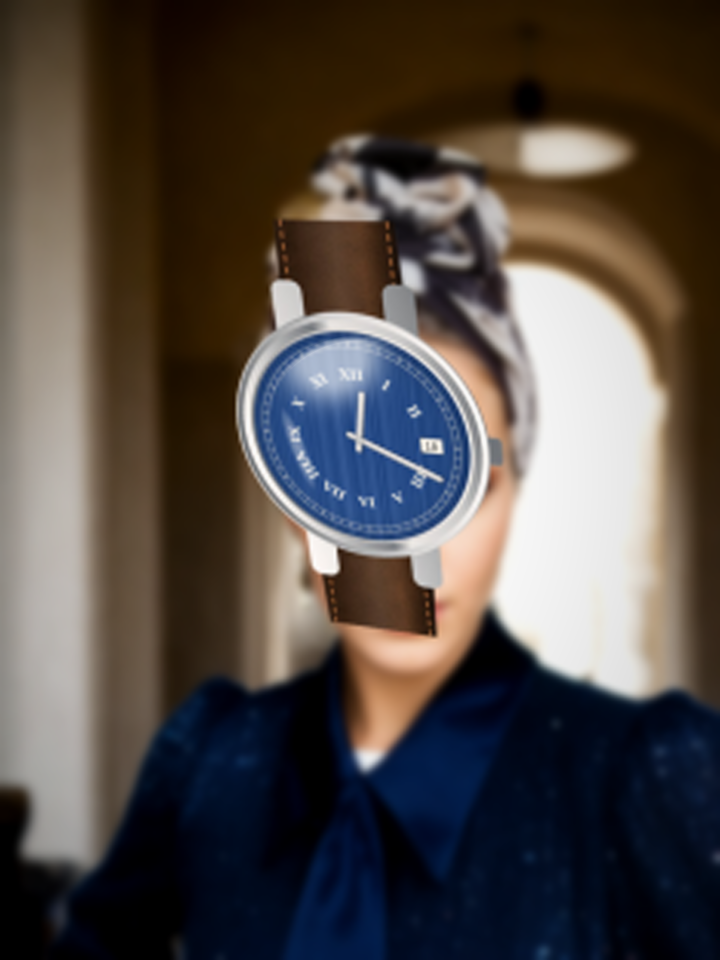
12:19
